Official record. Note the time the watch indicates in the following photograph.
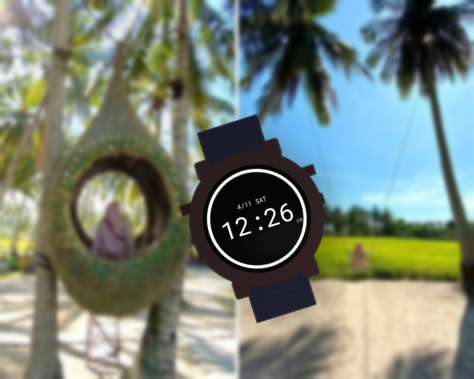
12:26
